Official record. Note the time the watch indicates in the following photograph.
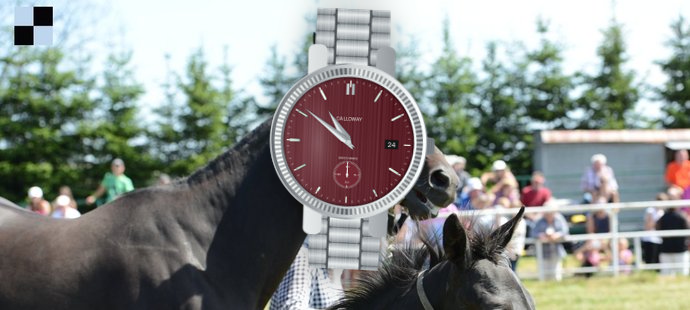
10:51
